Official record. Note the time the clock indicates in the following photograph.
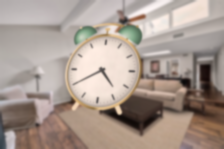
4:40
